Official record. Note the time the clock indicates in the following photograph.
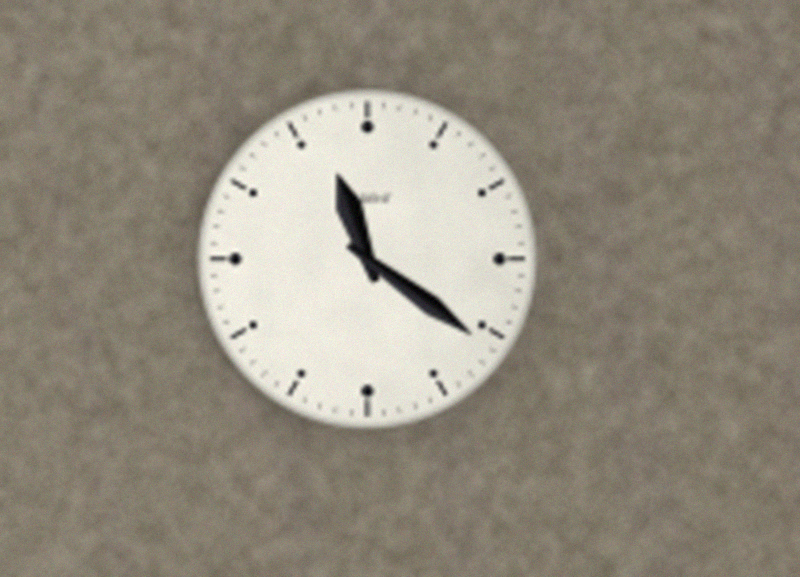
11:21
